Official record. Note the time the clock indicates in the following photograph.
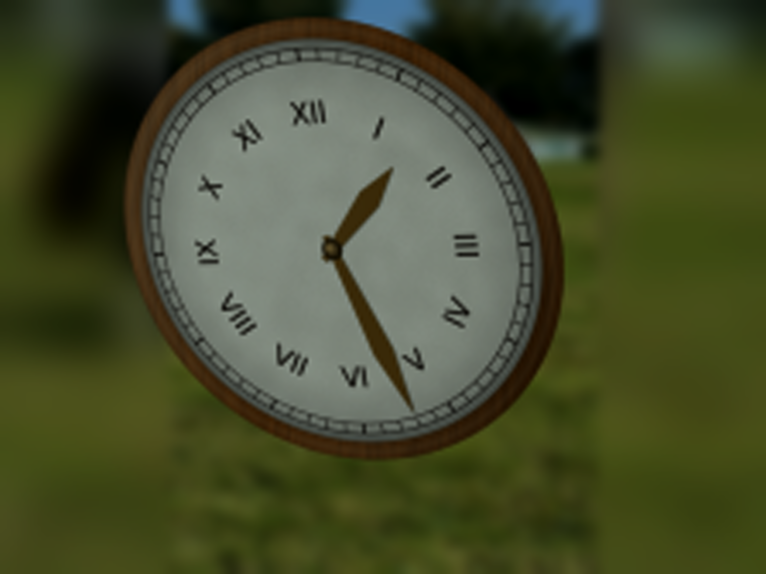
1:27
